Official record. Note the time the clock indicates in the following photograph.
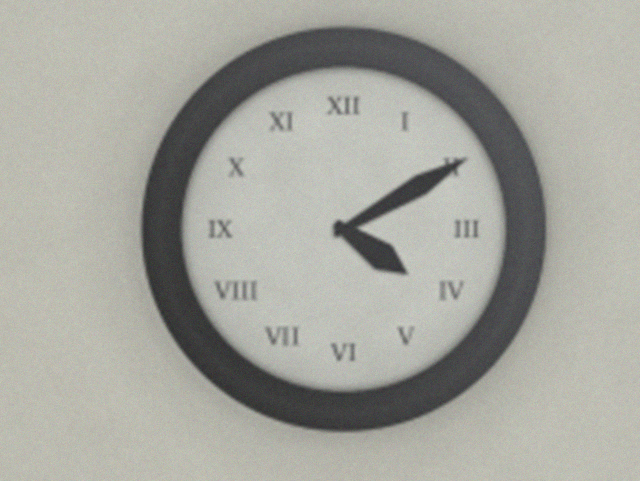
4:10
